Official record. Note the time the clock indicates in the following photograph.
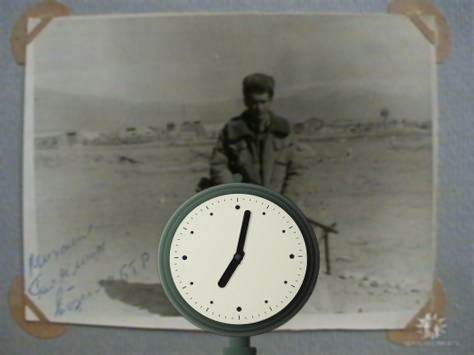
7:02
